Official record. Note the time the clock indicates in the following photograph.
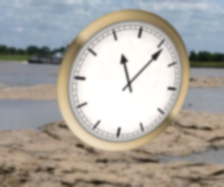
11:06
